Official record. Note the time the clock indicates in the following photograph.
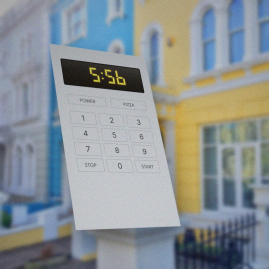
5:56
